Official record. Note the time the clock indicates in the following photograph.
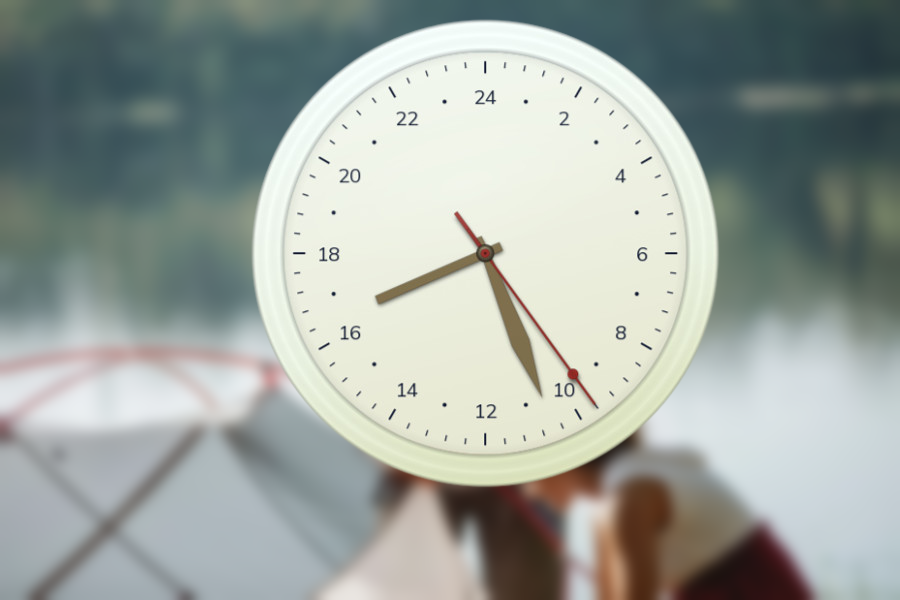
16:26:24
